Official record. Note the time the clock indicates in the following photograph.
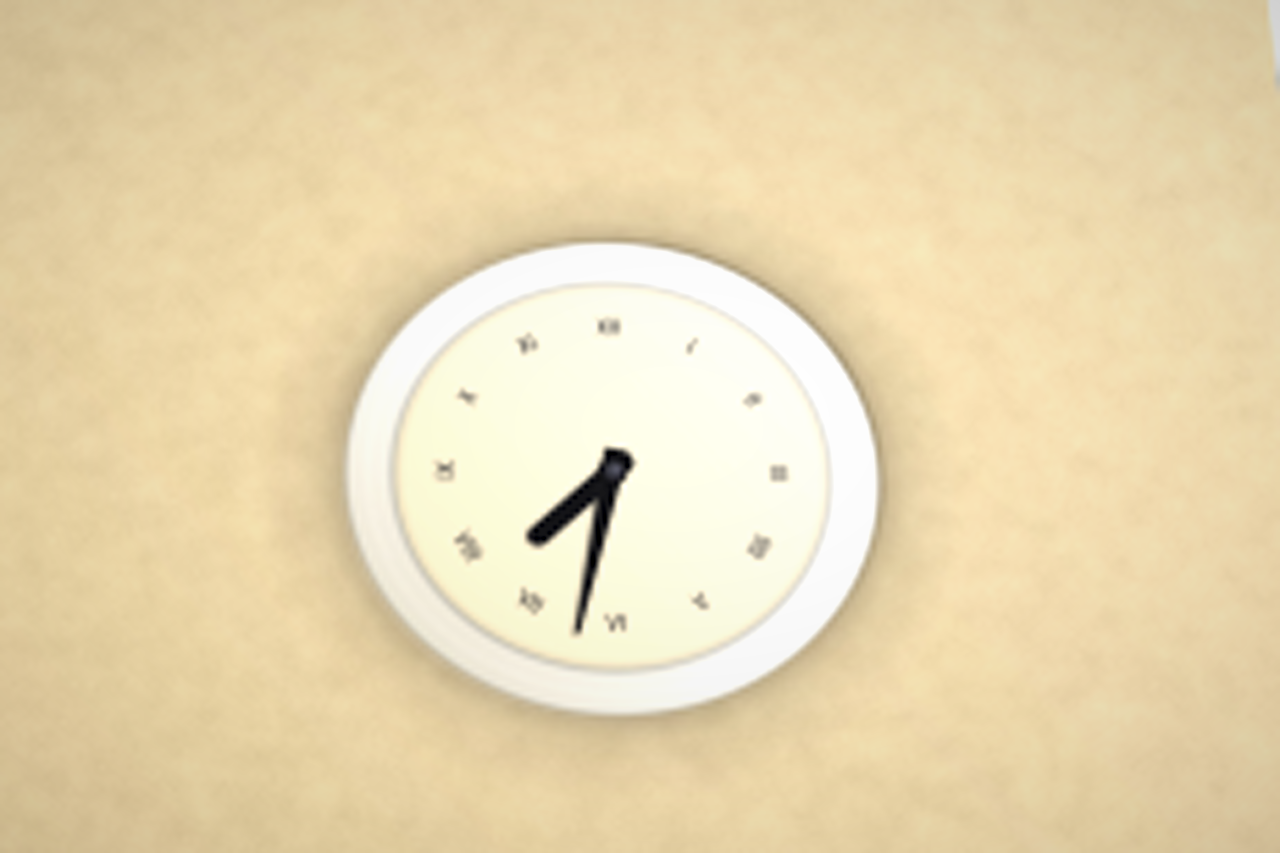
7:32
